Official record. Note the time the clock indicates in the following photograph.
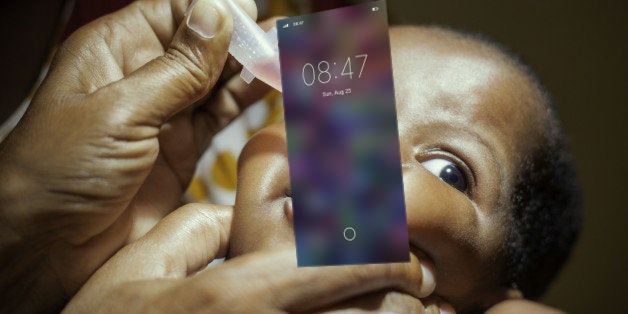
8:47
